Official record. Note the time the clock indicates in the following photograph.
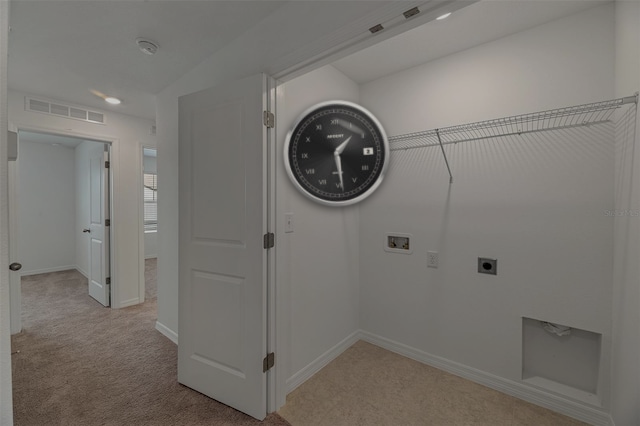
1:29
